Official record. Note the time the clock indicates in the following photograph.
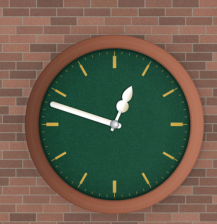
12:48
